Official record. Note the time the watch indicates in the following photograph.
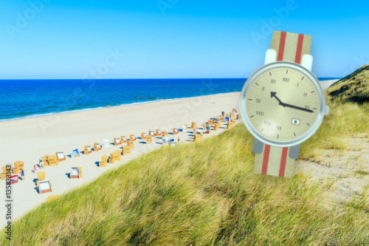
10:16
